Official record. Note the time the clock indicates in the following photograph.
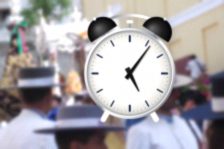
5:06
